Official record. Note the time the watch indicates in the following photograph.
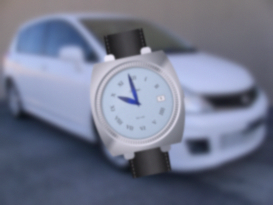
9:59
